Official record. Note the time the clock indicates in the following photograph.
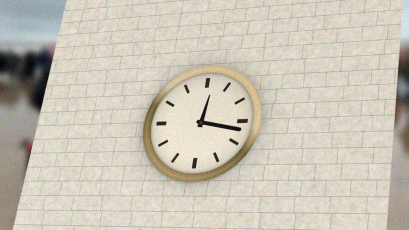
12:17
